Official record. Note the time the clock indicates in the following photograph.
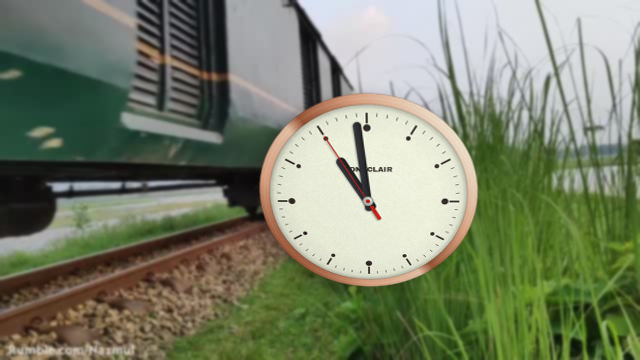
10:58:55
